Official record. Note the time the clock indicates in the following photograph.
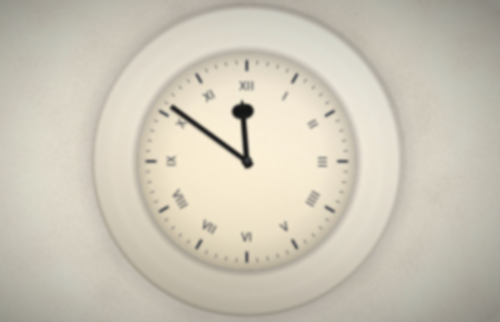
11:51
